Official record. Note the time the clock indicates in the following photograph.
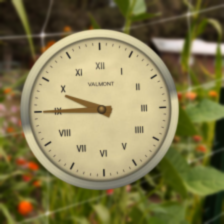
9:45
